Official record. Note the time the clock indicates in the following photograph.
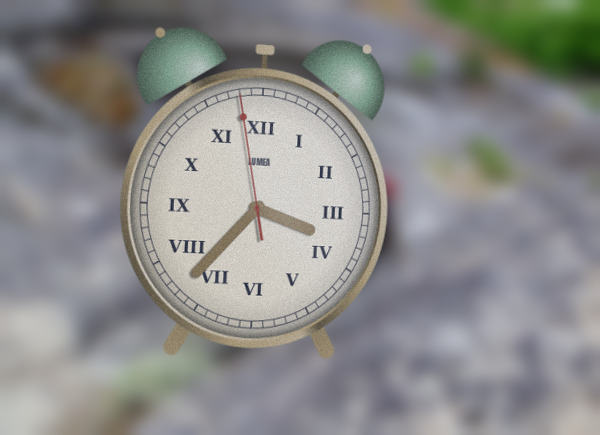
3:36:58
